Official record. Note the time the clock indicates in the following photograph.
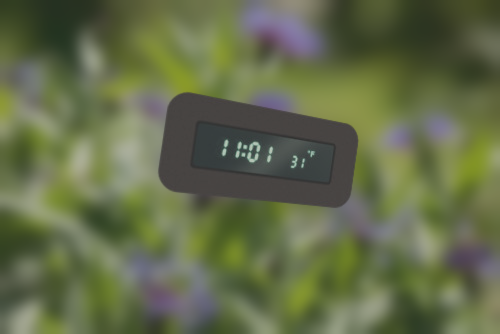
11:01
